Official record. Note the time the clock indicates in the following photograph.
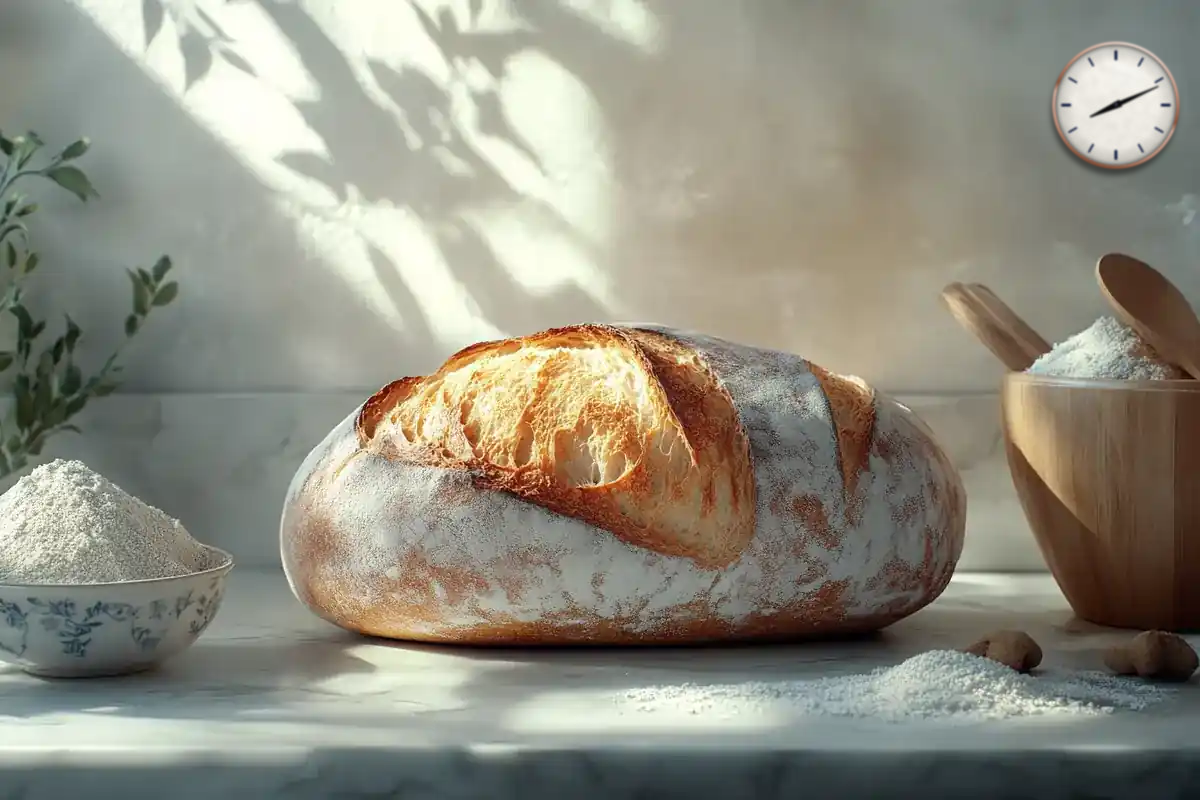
8:11
